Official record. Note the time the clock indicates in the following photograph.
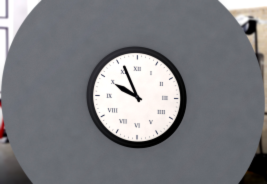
9:56
